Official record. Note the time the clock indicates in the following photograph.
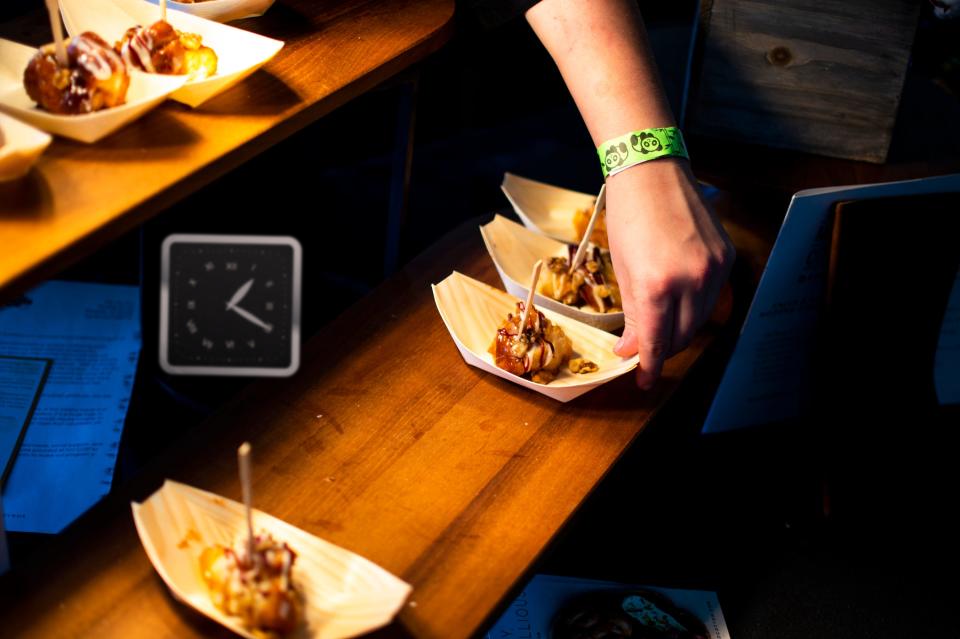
1:20
